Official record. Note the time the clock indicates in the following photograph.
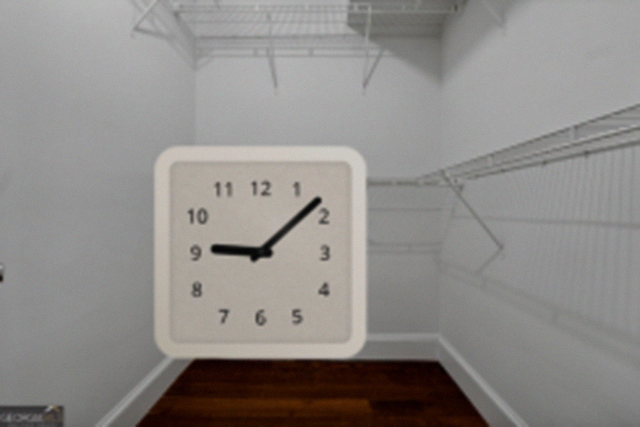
9:08
